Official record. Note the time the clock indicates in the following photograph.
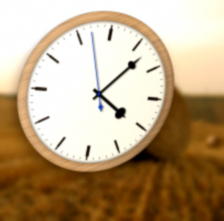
4:06:57
